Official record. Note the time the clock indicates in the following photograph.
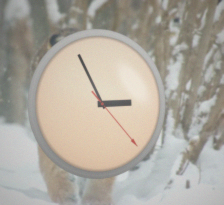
2:55:23
